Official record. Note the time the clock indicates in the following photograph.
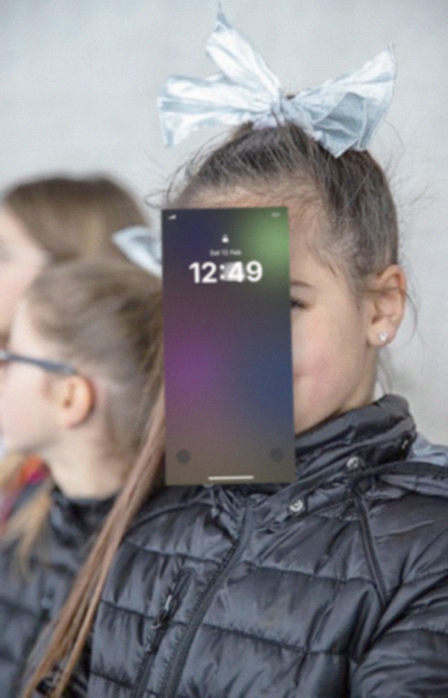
12:49
